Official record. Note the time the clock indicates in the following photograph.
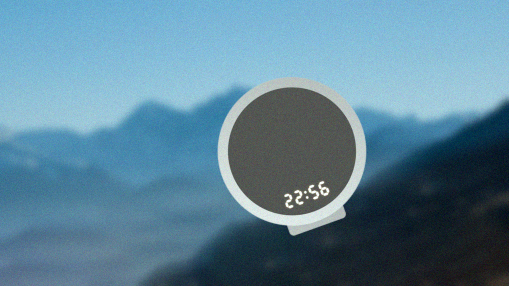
22:56
